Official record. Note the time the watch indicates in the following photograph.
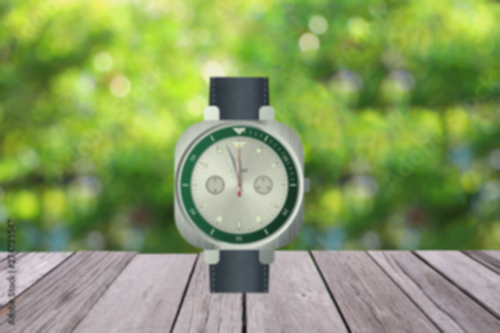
11:57
